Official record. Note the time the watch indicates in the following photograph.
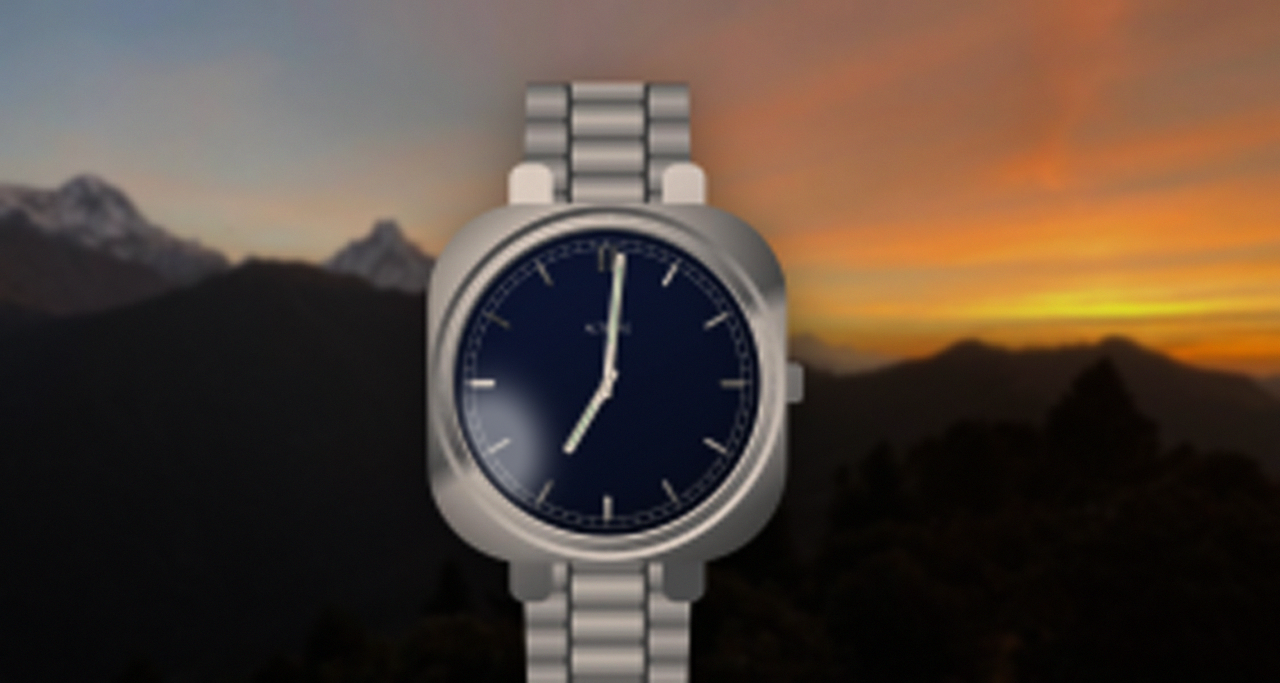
7:01
